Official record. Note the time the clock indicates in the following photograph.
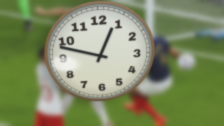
12:48
